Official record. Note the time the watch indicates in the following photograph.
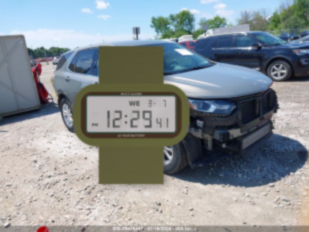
12:29
